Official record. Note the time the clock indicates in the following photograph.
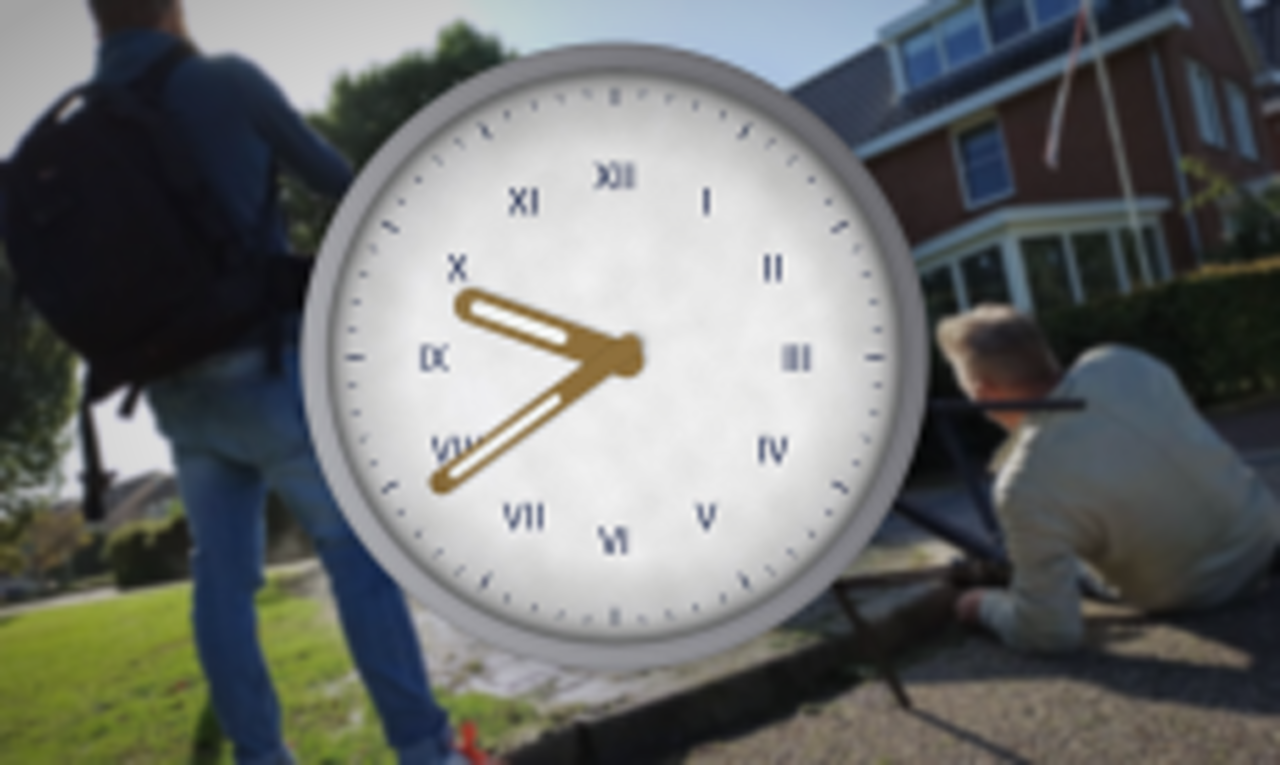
9:39
